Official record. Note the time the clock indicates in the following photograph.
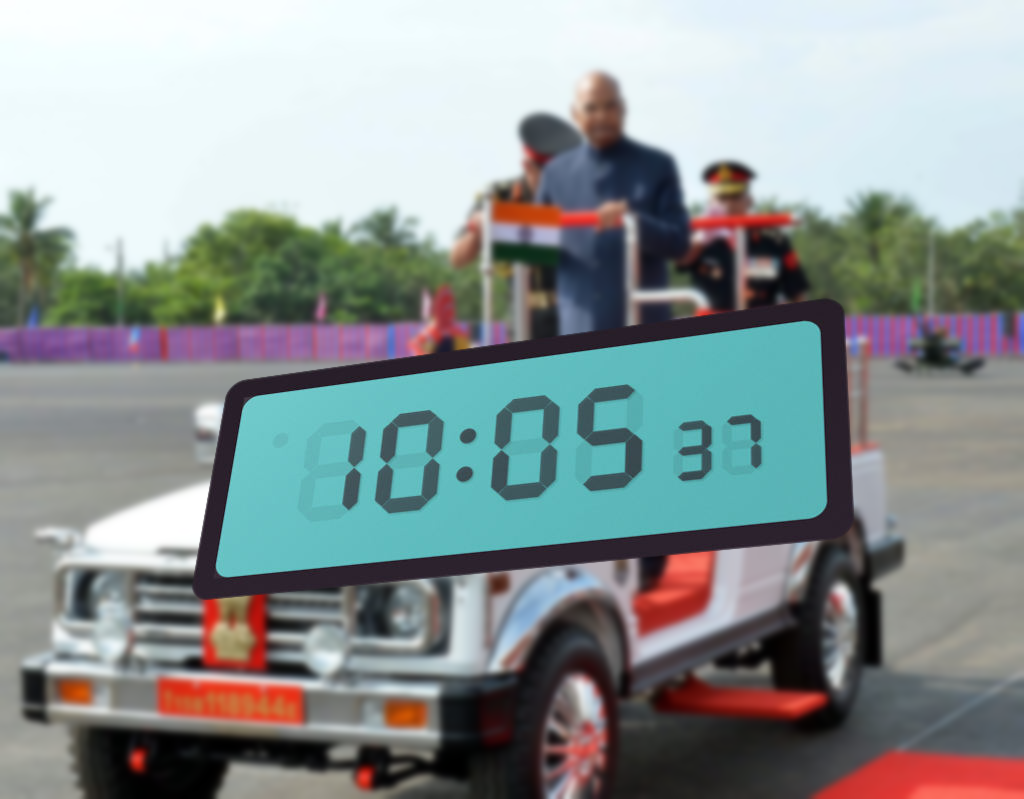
10:05:37
